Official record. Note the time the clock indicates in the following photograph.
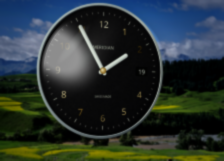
1:55
